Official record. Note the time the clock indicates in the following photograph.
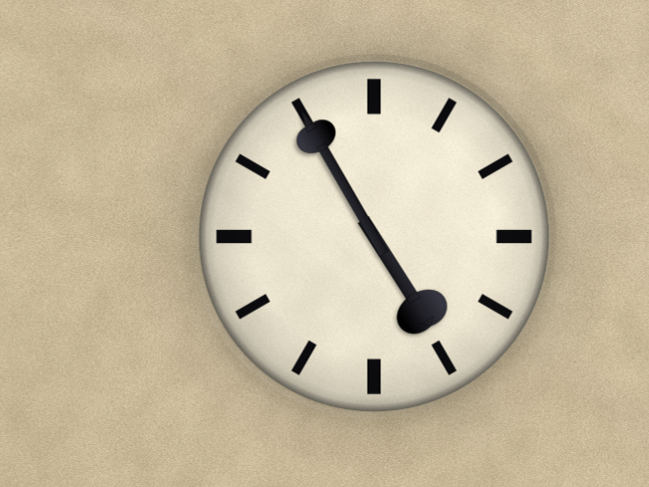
4:55
